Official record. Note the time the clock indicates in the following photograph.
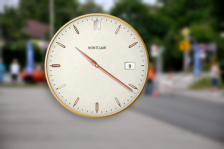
10:21
